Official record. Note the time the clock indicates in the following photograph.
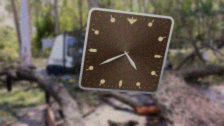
4:40
